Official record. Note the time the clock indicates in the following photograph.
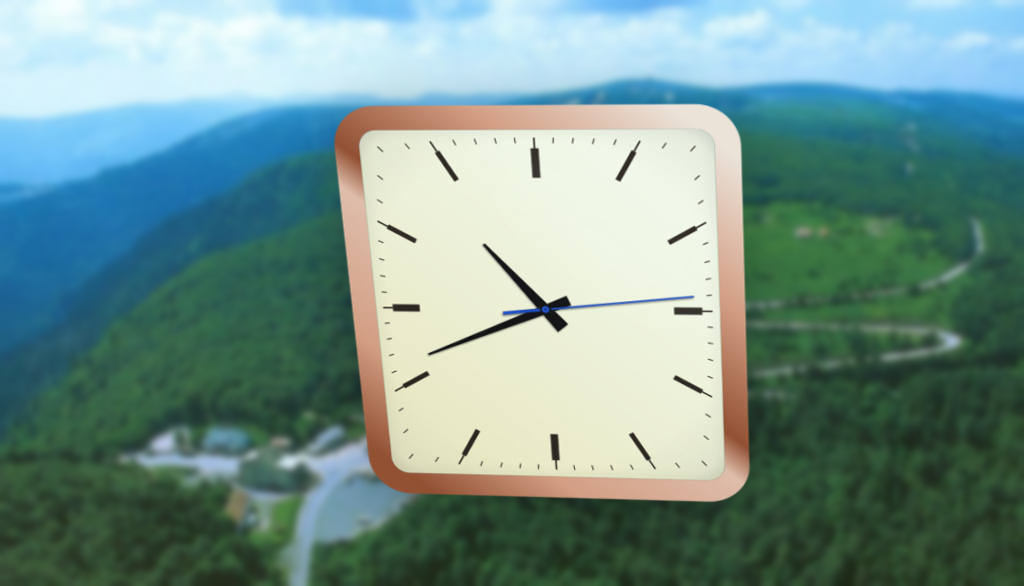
10:41:14
